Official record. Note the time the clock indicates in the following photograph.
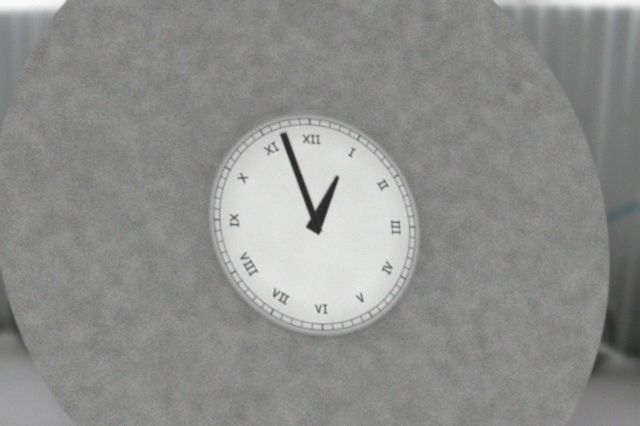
12:57
